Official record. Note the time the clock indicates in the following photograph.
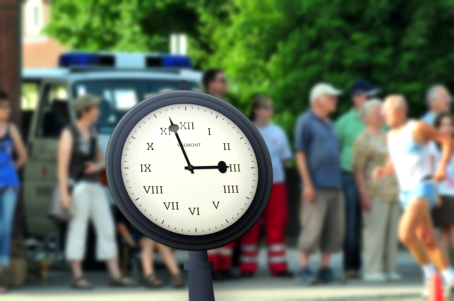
2:57
